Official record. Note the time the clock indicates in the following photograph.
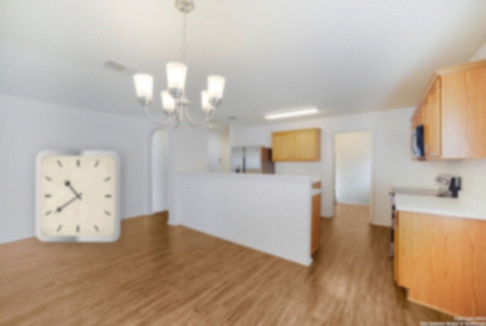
10:39
